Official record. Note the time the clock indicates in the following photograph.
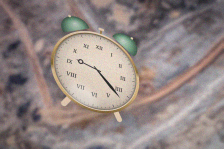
9:22
